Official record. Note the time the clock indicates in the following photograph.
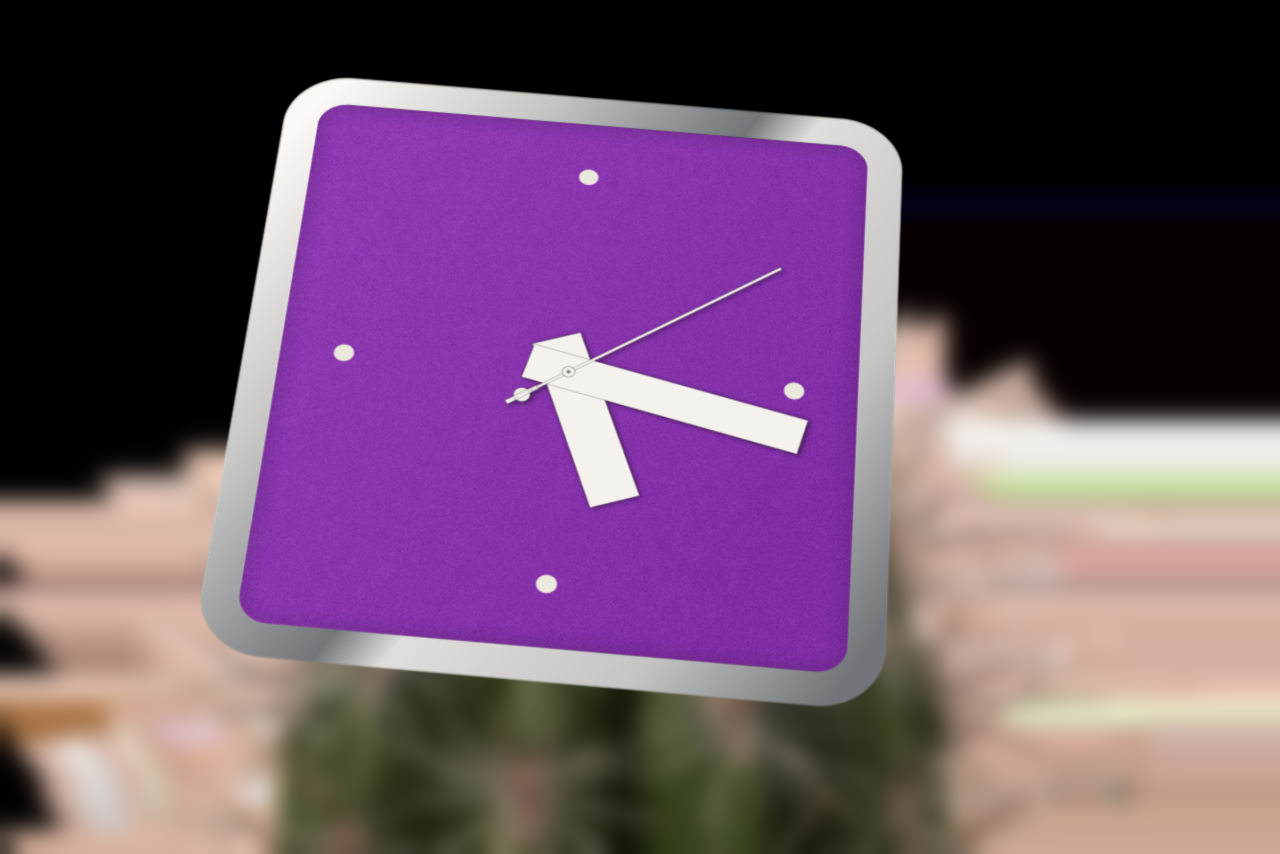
5:17:09
